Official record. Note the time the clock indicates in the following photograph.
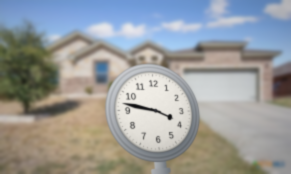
3:47
